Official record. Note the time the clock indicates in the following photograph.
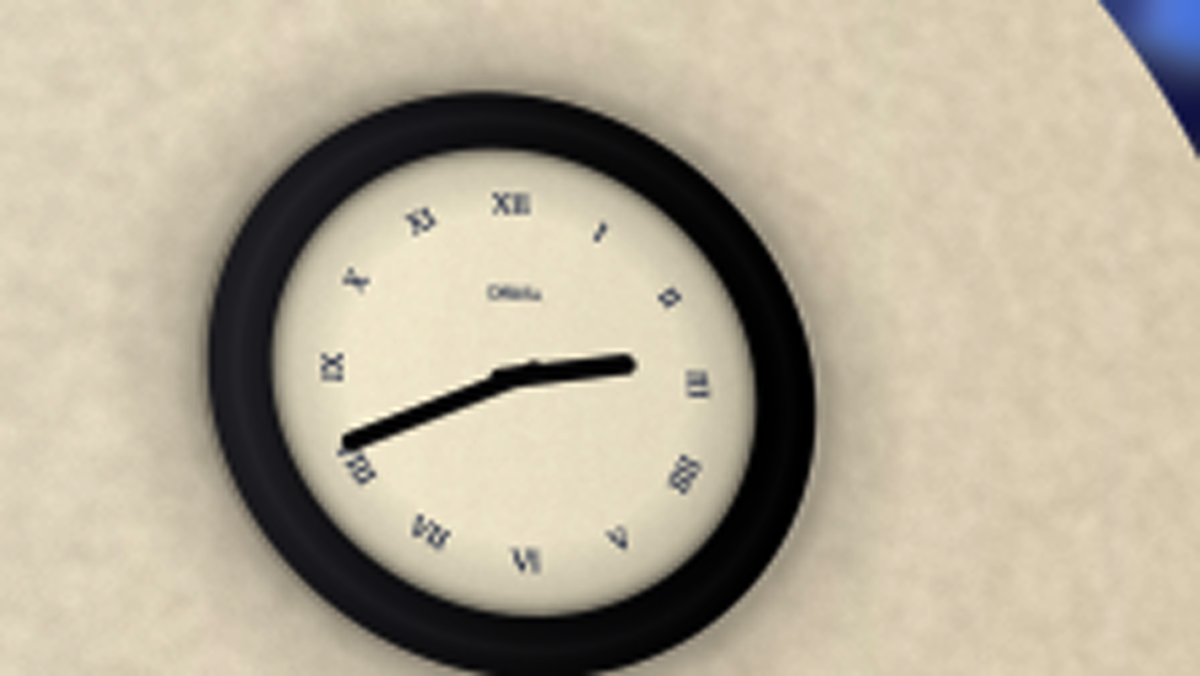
2:41
